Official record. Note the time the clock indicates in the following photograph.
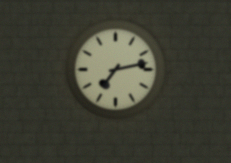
7:13
